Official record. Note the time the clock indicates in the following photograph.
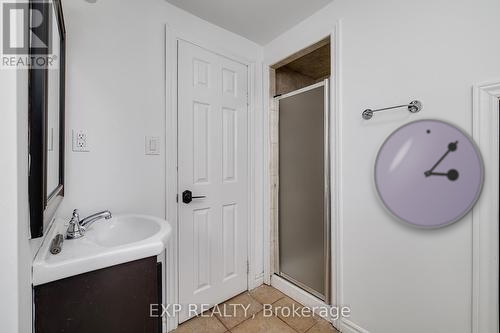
3:07
